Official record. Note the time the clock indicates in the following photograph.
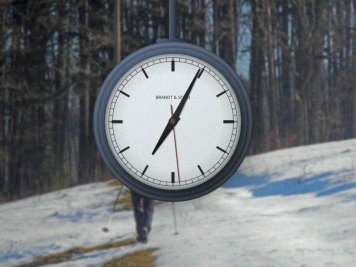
7:04:29
